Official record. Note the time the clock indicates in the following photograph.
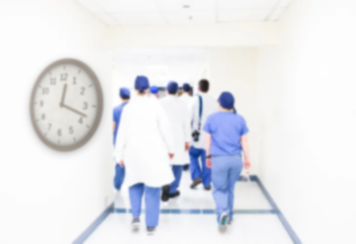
12:18
